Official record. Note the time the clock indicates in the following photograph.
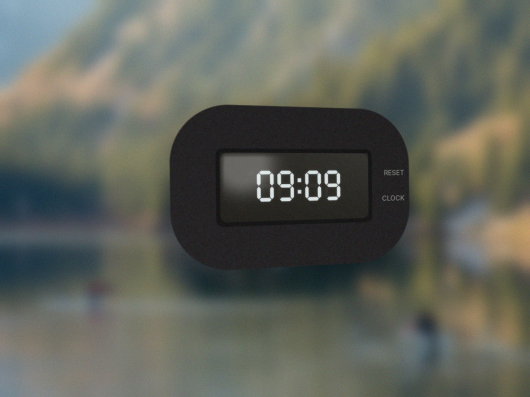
9:09
